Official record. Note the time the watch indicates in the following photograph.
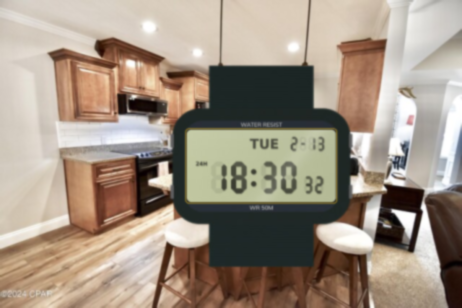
18:30:32
